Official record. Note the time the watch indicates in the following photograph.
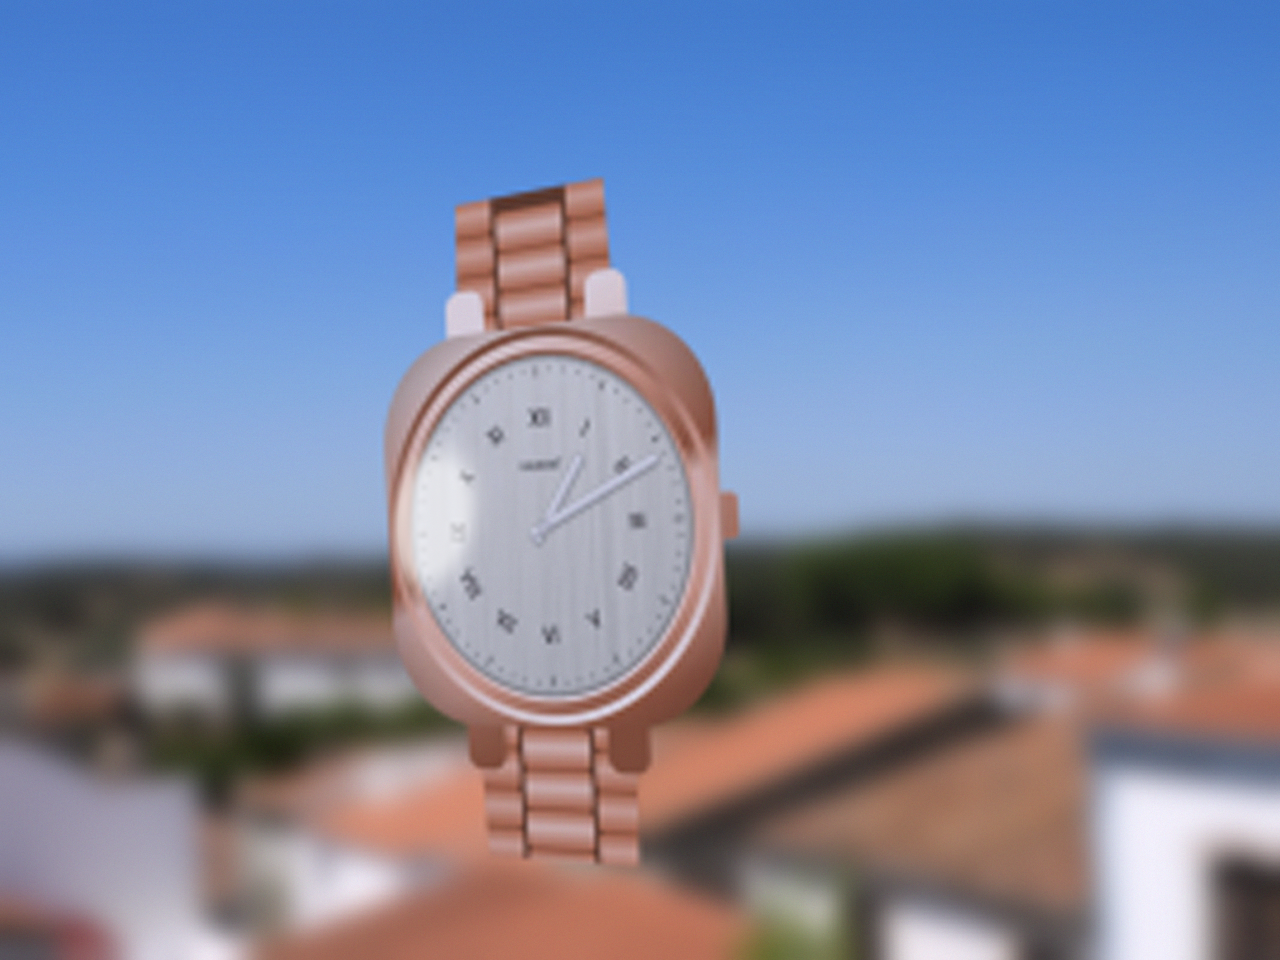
1:11
